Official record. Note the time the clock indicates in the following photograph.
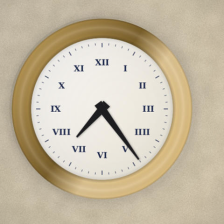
7:24
